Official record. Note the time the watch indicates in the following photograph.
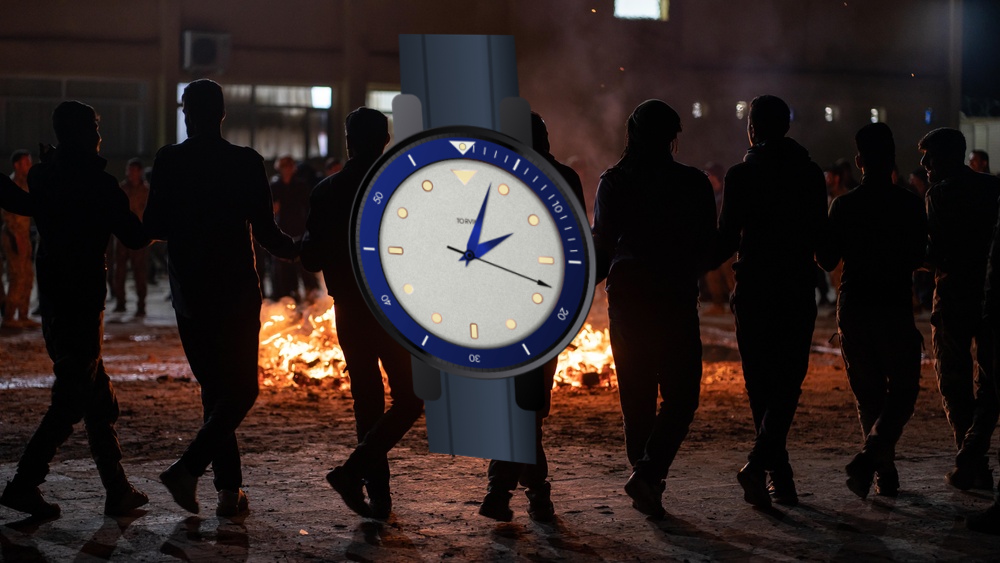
2:03:18
